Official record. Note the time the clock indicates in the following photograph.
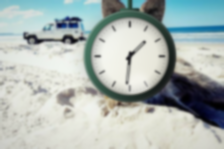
1:31
